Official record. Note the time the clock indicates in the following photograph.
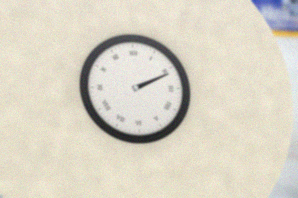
2:11
